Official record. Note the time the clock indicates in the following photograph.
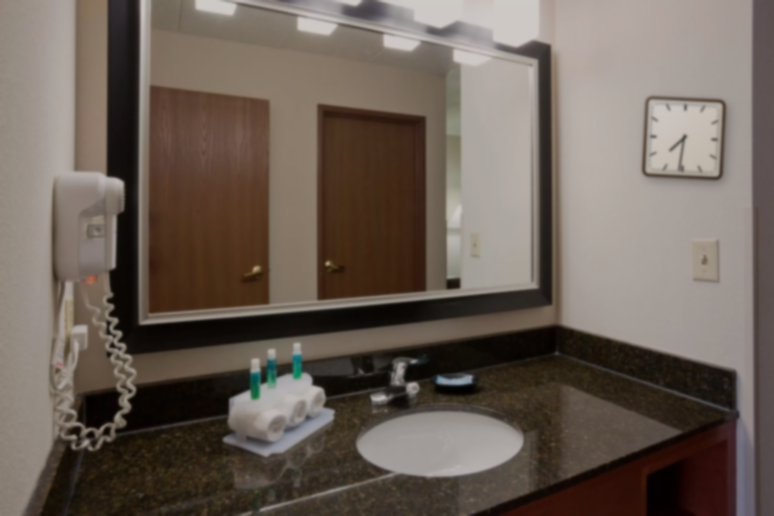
7:31
